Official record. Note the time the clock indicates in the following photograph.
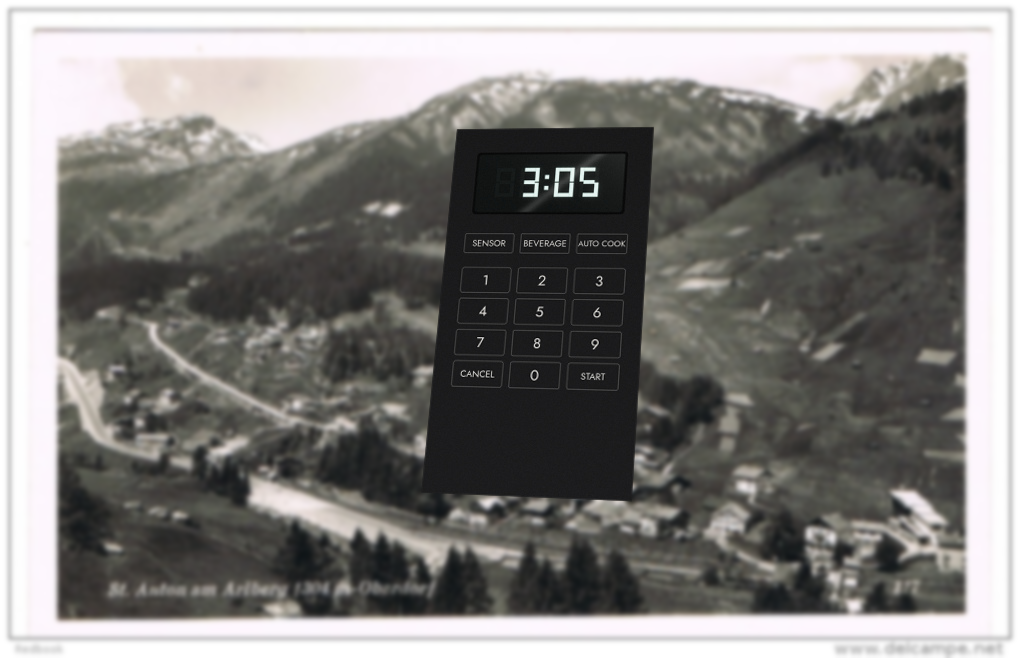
3:05
